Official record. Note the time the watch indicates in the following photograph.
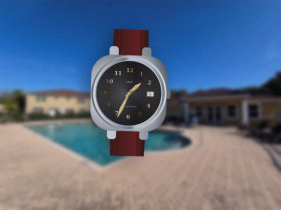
1:34
